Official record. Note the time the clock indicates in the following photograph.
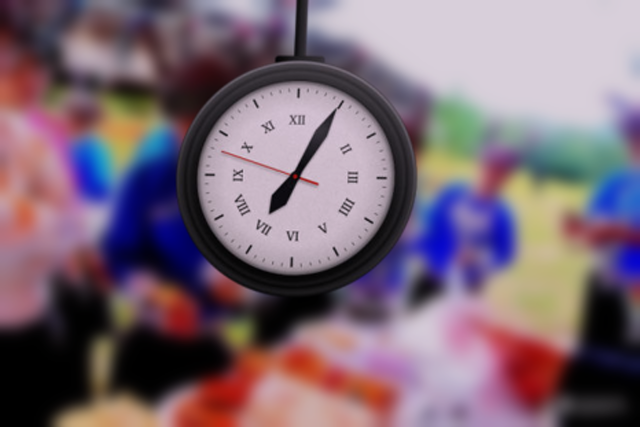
7:04:48
